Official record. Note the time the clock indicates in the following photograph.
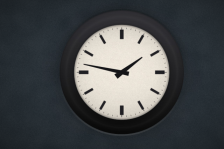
1:47
